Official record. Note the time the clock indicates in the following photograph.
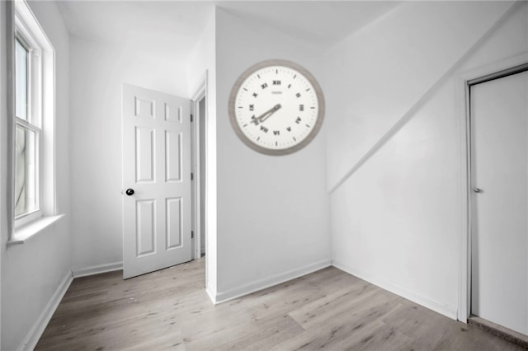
7:40
